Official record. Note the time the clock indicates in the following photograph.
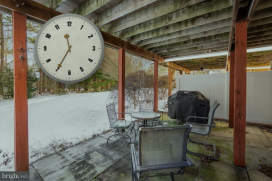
11:35
